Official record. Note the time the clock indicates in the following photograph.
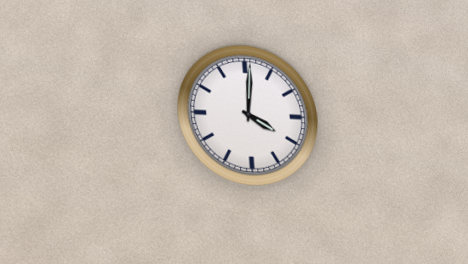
4:01
